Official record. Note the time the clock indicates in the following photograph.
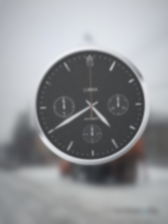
4:40
